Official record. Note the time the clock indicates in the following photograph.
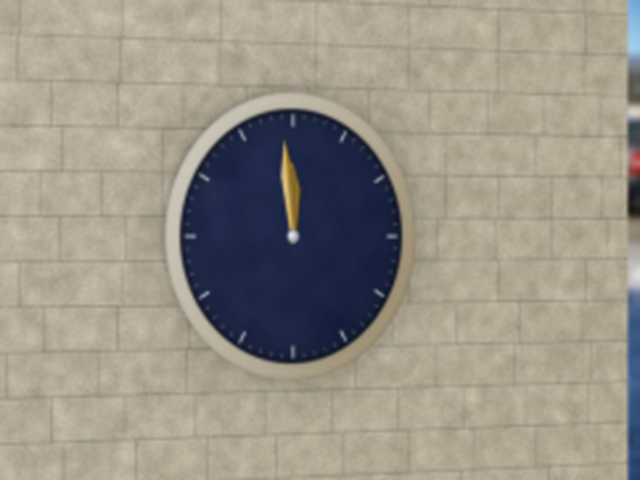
11:59
